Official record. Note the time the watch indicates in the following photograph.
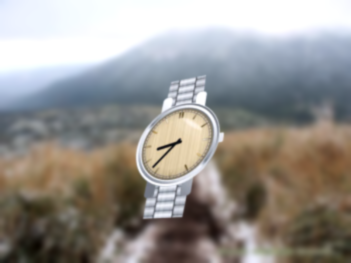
8:37
